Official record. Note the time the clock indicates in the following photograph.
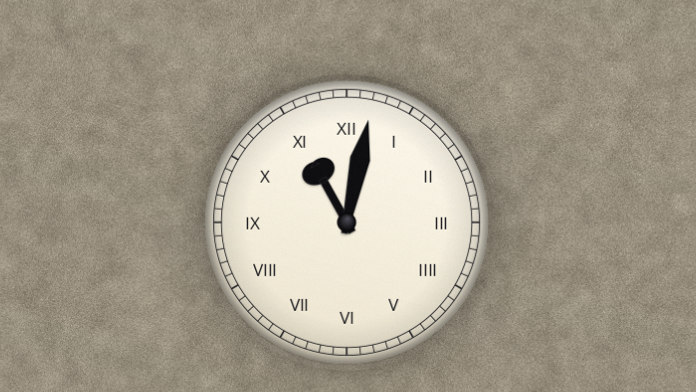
11:02
